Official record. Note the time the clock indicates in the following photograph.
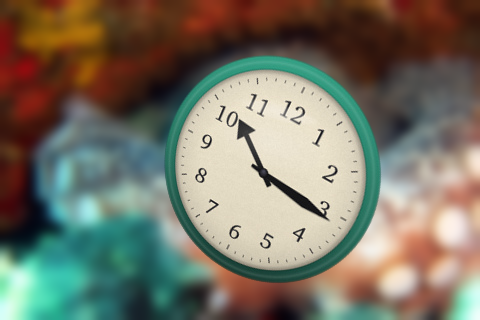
10:16
